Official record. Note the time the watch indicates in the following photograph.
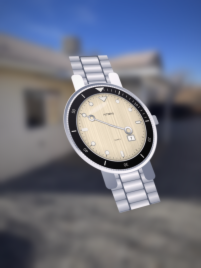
3:50
